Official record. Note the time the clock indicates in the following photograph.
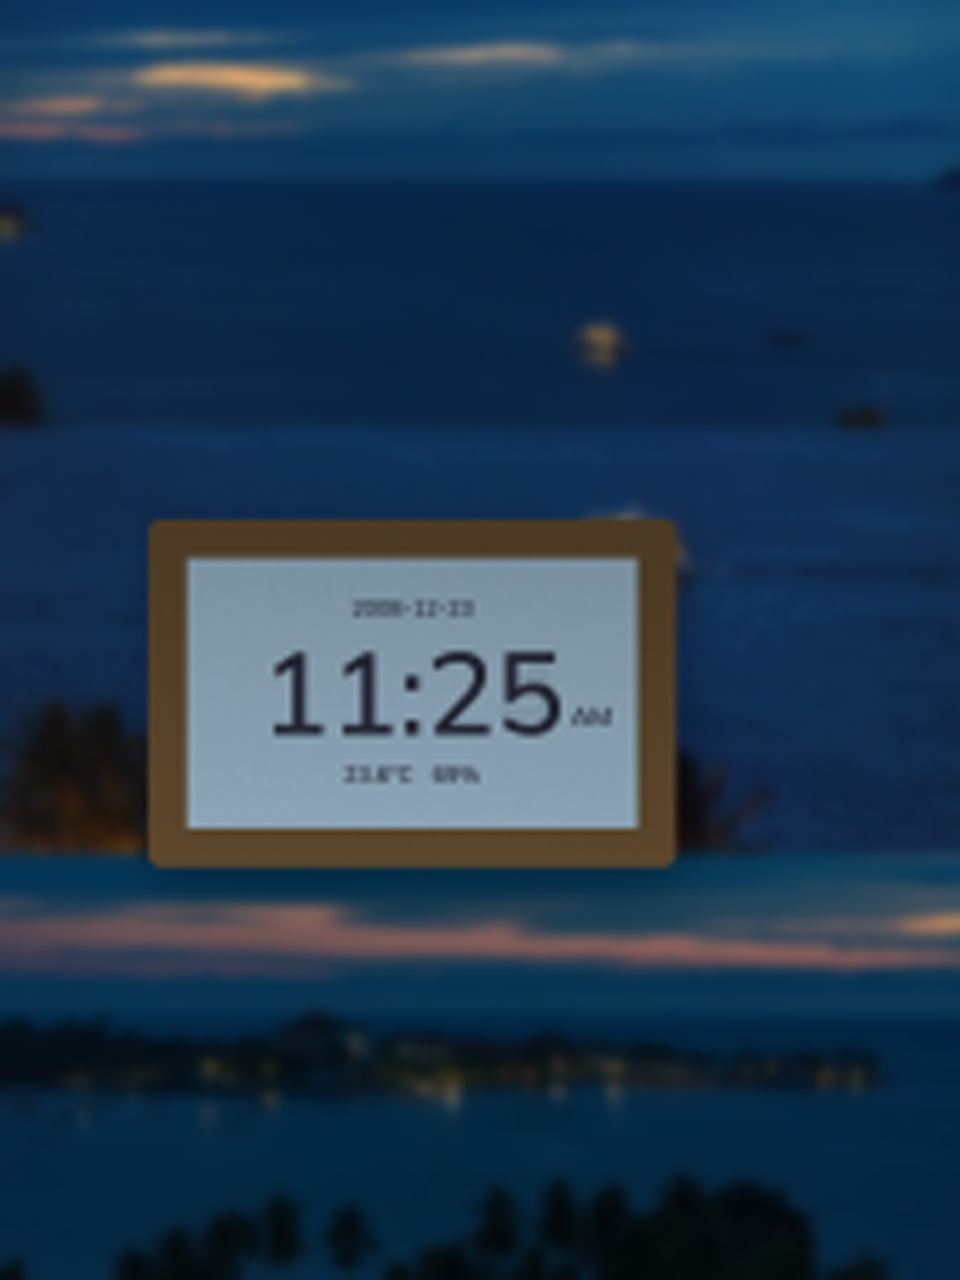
11:25
